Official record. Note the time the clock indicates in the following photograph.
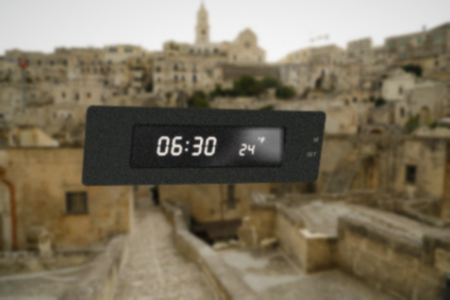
6:30
